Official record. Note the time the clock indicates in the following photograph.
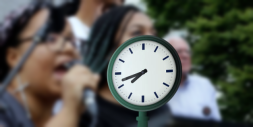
7:42
